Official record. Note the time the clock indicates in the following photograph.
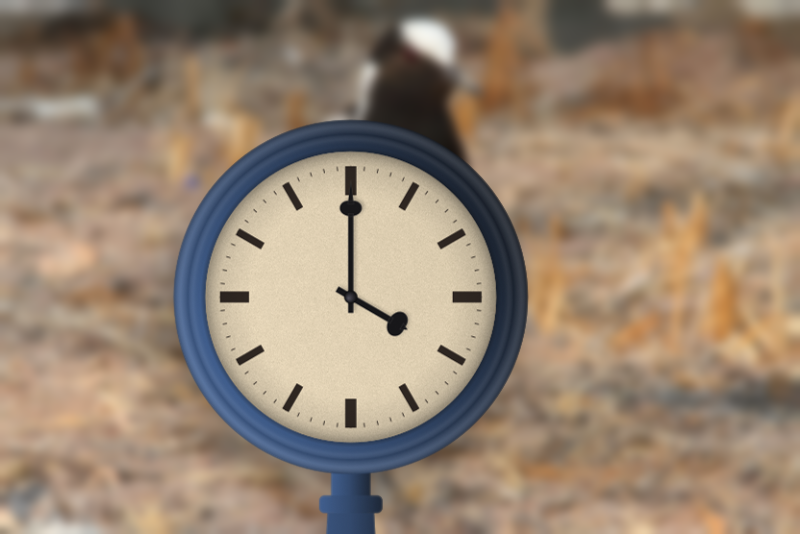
4:00
